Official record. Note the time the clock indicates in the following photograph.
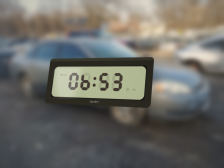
6:53
